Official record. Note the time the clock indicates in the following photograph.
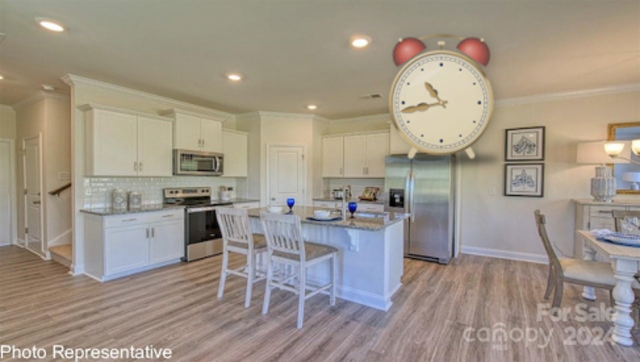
10:43
